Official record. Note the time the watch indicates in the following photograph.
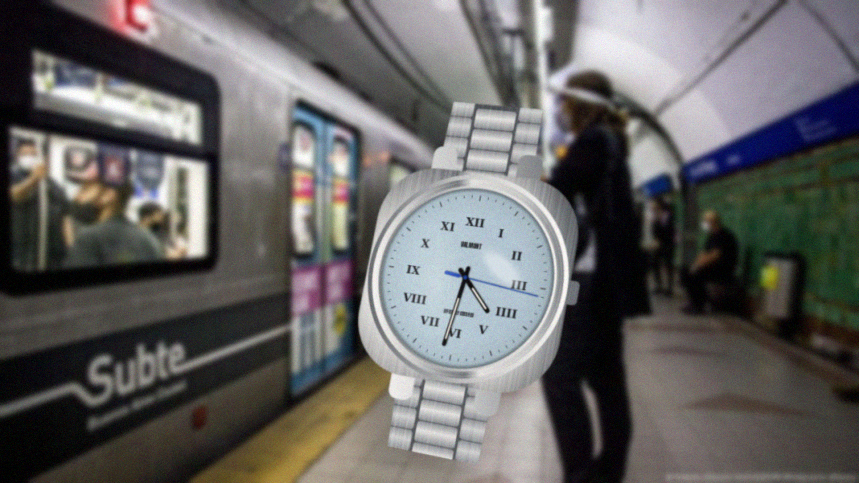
4:31:16
